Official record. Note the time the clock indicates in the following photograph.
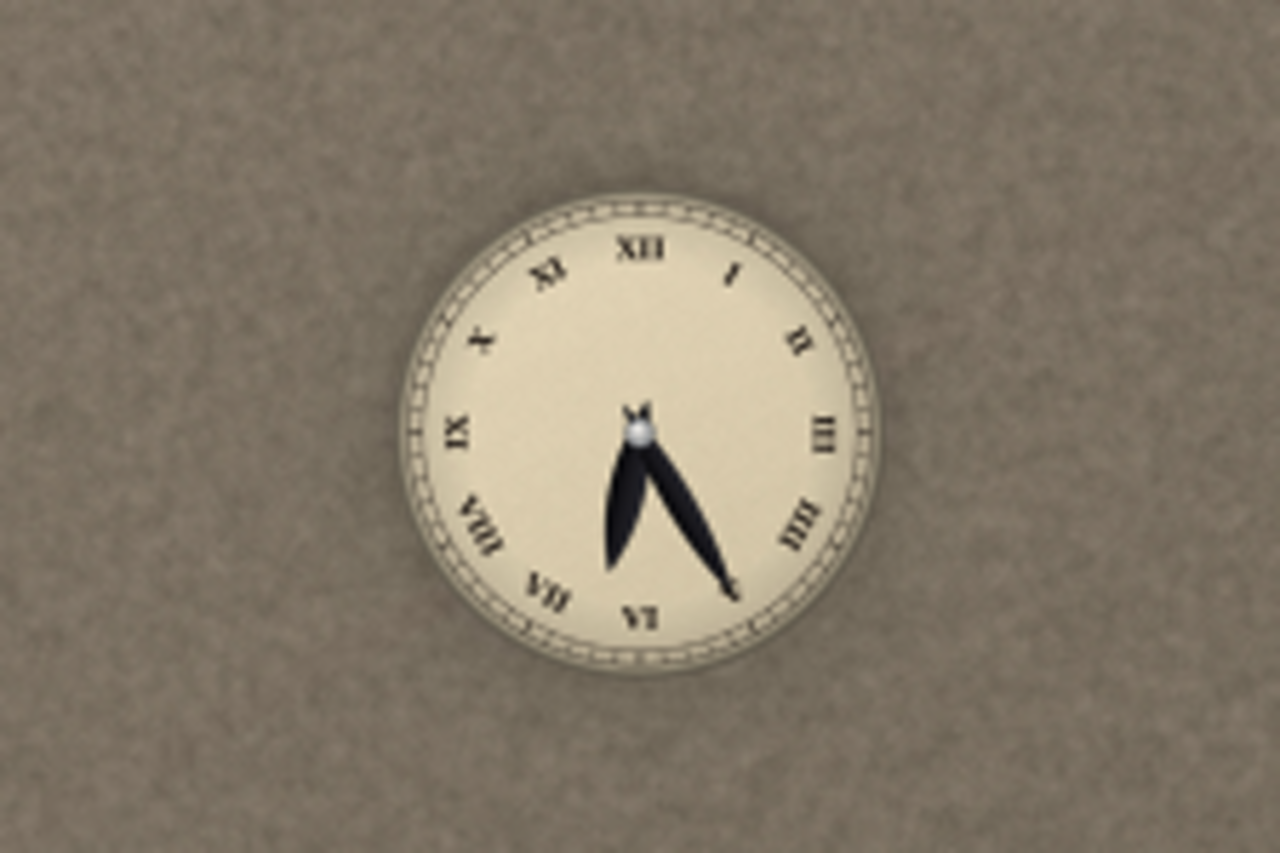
6:25
